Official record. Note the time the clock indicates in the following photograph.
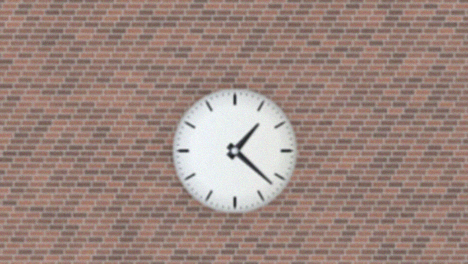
1:22
